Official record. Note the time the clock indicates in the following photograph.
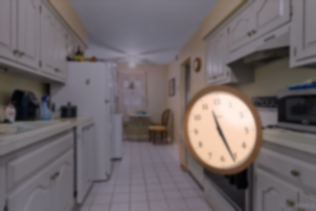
11:26
